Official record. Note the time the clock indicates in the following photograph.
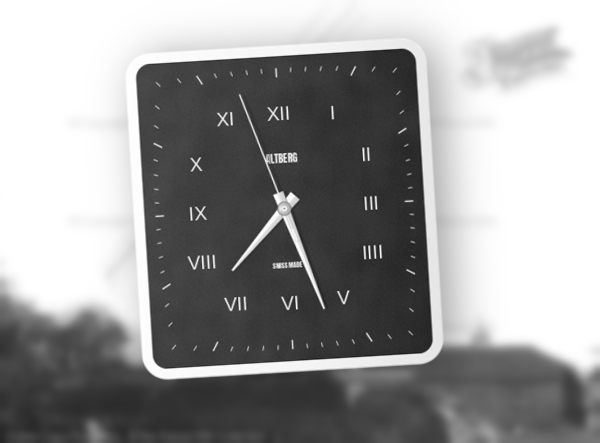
7:26:57
